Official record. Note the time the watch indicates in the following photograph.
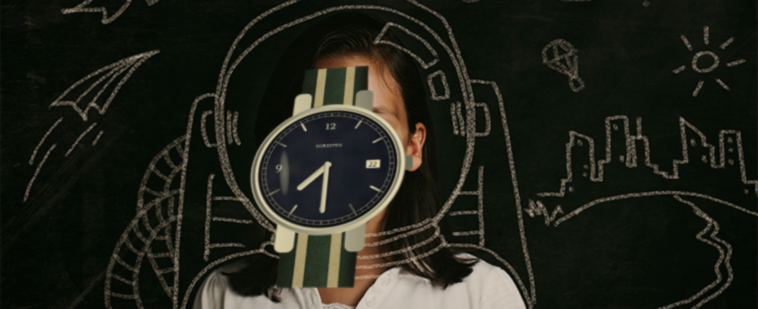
7:30
